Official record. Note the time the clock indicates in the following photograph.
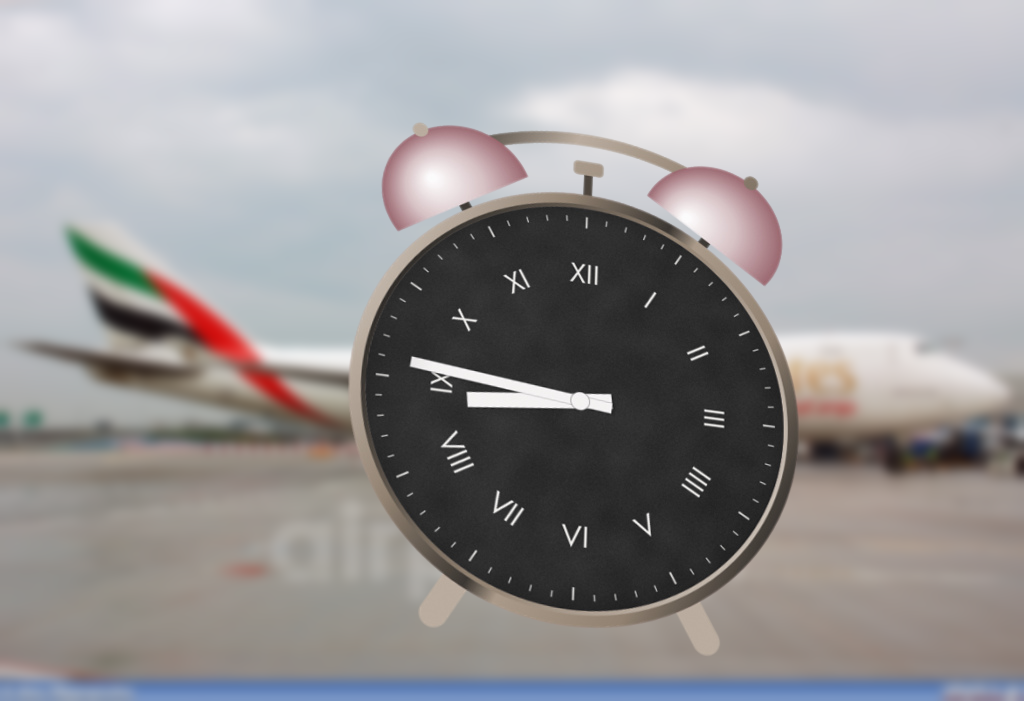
8:46
